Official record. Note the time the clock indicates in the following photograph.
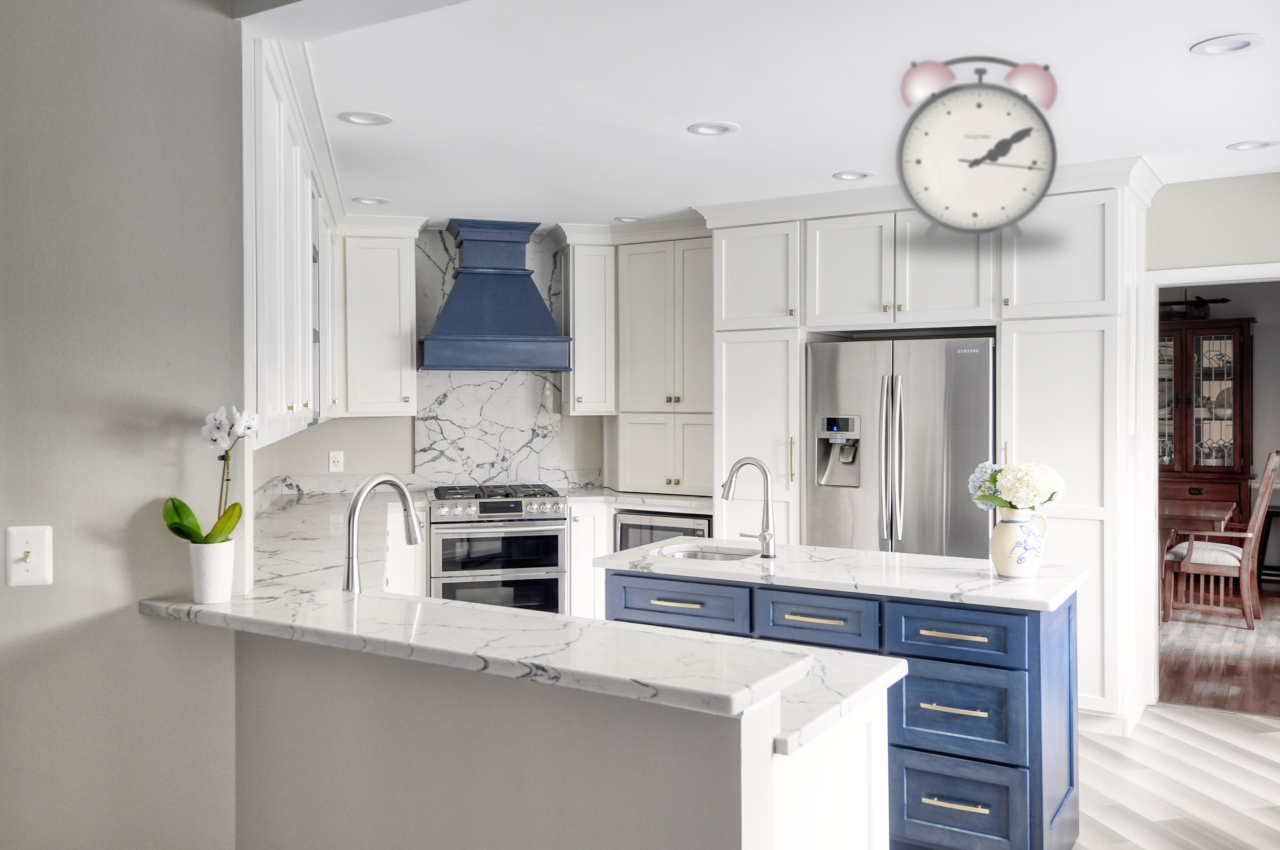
2:09:16
